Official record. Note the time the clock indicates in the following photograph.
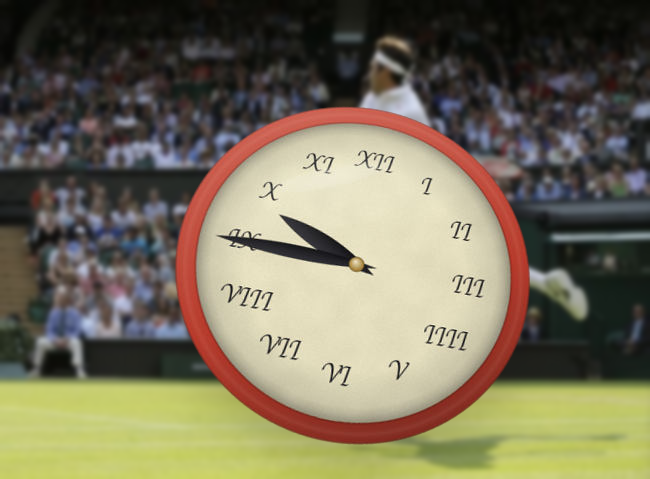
9:45
